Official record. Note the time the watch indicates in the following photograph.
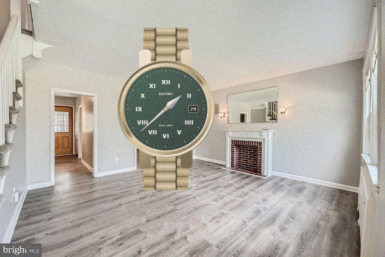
1:38
